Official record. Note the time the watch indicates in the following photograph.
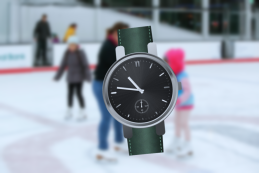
10:47
